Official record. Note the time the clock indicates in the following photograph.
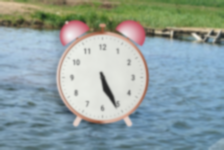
5:26
